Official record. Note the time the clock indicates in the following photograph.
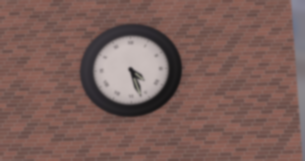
4:27
